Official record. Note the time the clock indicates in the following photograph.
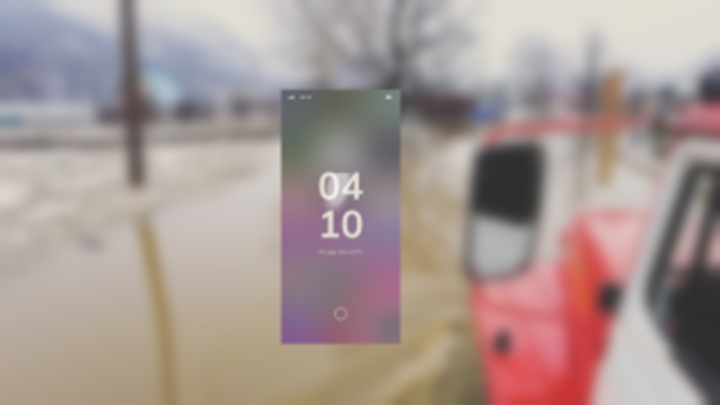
4:10
